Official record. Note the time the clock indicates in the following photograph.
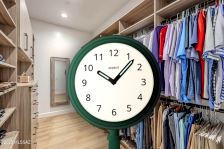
10:07
